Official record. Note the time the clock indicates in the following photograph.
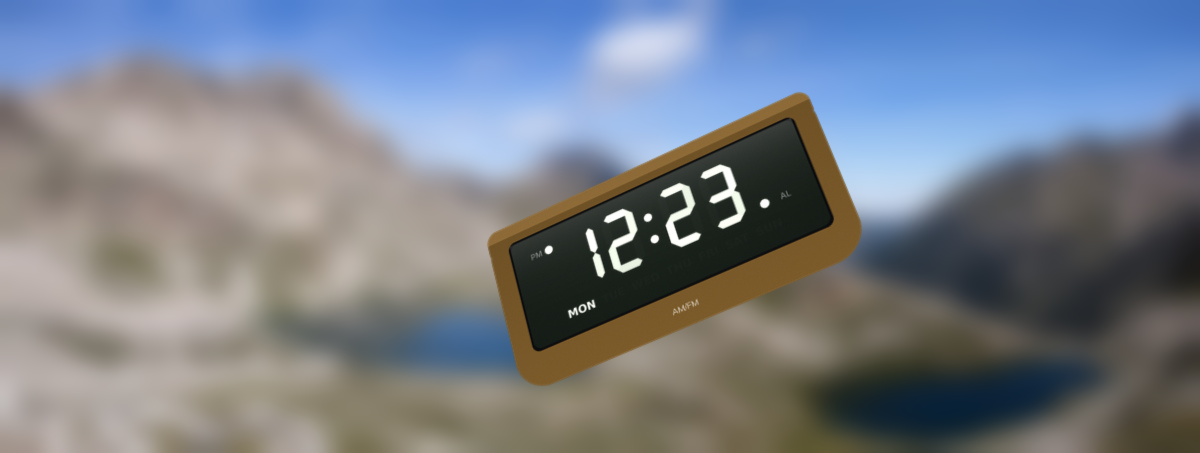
12:23
